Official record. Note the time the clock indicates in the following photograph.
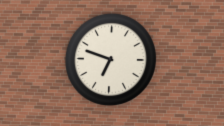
6:48
